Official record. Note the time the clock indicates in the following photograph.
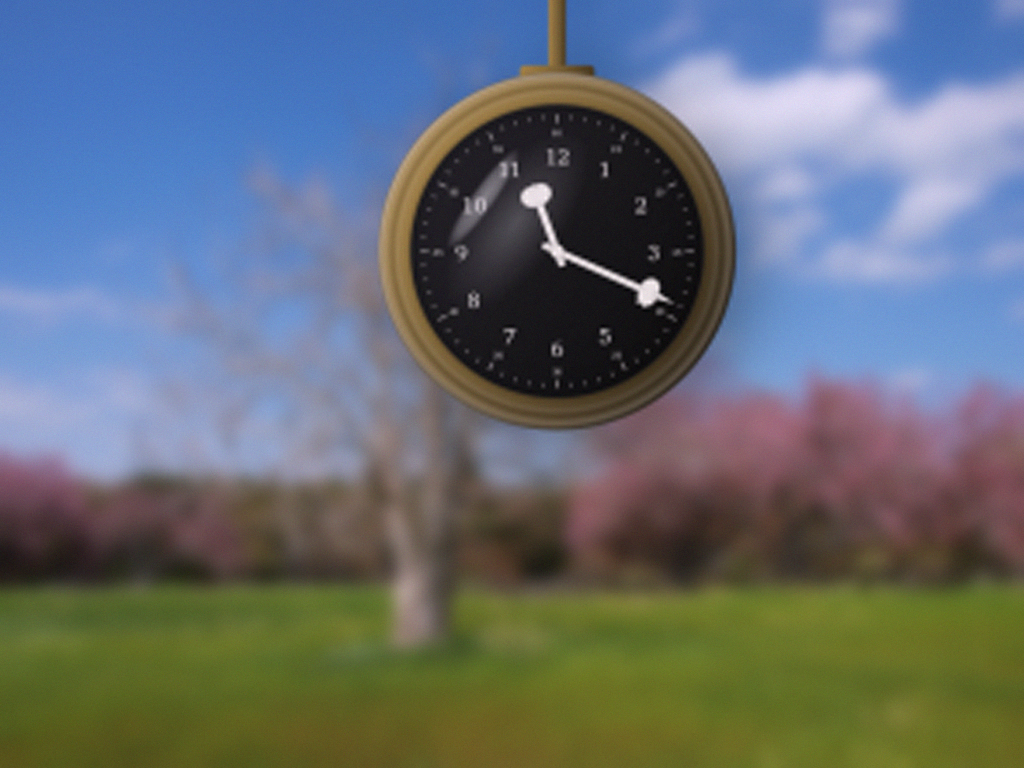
11:19
